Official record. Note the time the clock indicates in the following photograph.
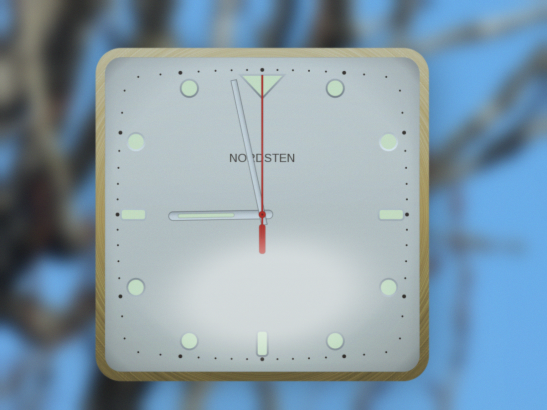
8:58:00
